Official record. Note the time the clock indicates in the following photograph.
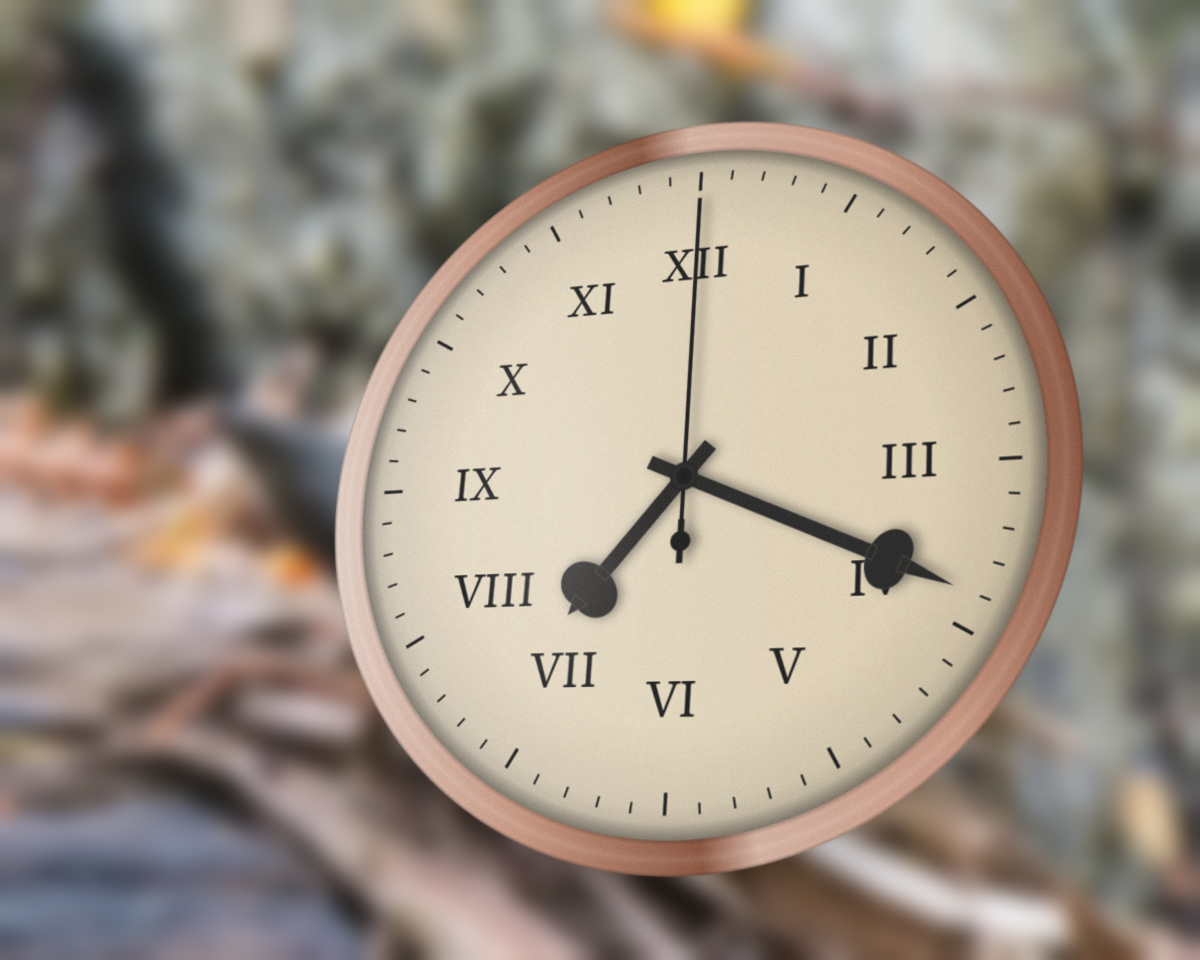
7:19:00
